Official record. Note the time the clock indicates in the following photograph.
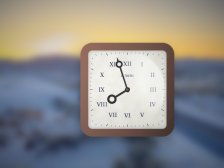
7:57
